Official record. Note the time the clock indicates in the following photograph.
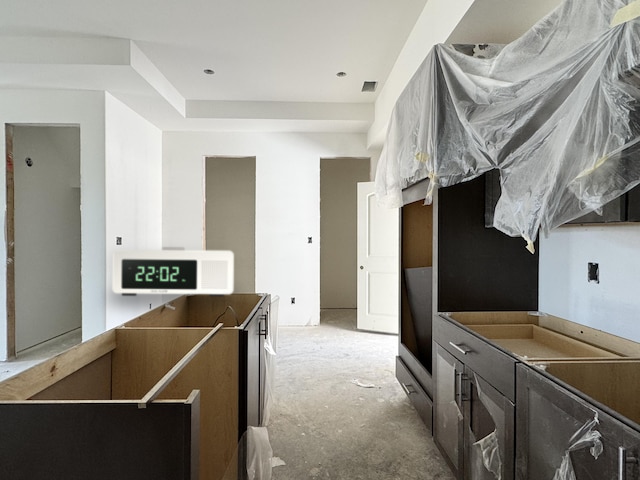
22:02
